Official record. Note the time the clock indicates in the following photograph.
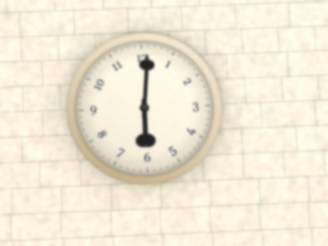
6:01
